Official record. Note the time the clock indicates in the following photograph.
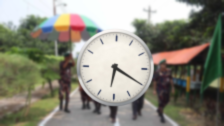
6:20
